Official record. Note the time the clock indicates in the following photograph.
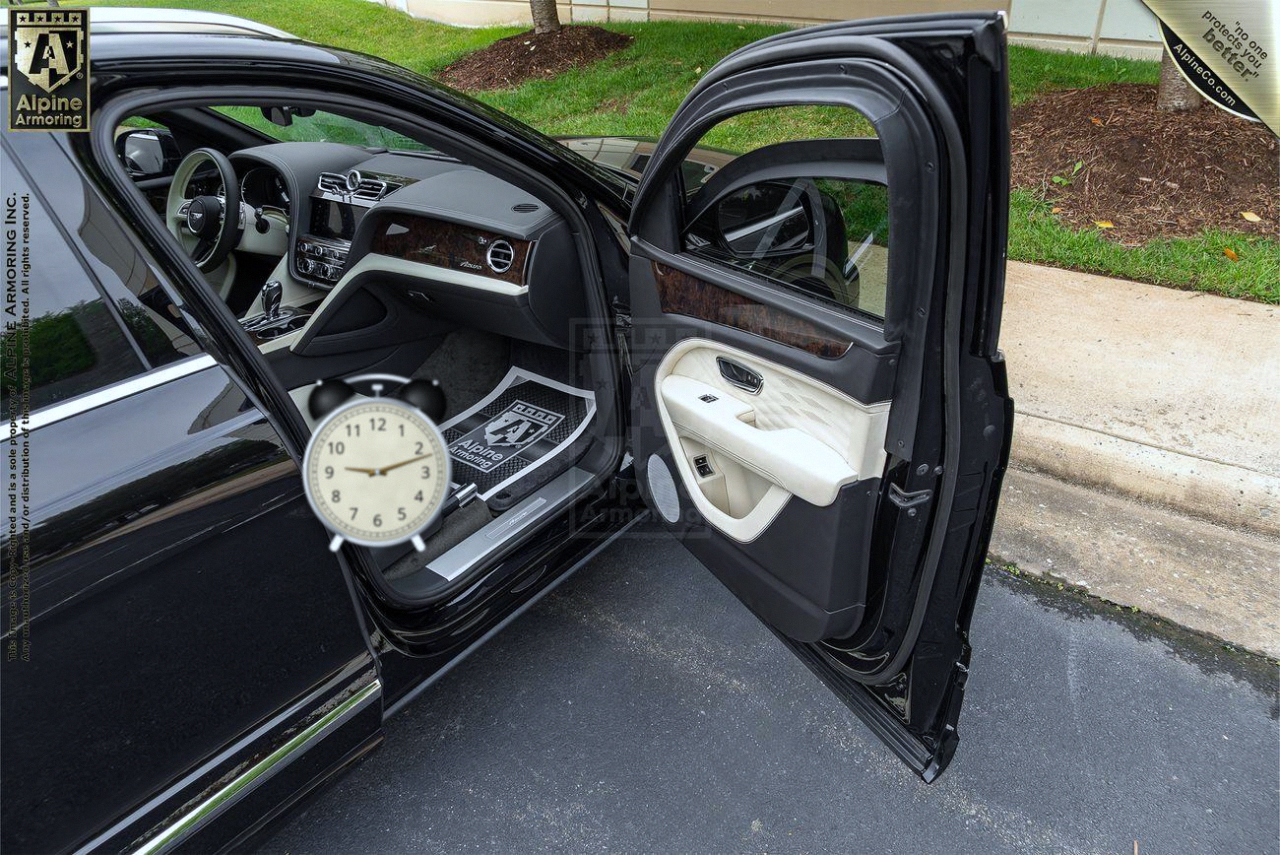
9:12
